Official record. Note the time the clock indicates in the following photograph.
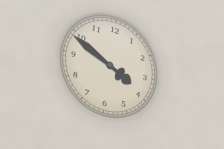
3:49
